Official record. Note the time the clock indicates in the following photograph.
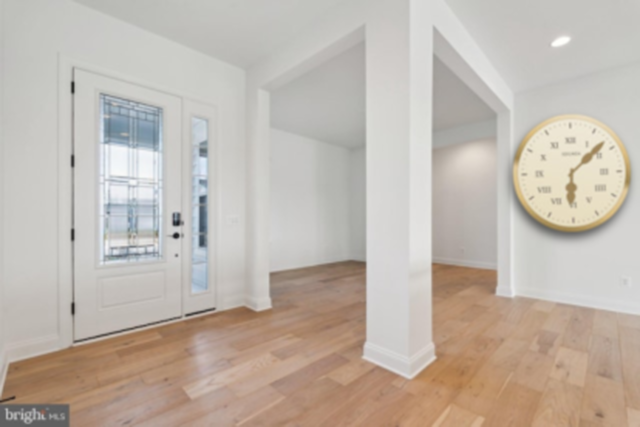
6:08
